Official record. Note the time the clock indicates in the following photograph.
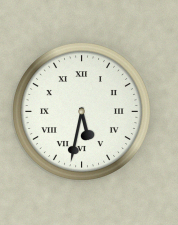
5:32
